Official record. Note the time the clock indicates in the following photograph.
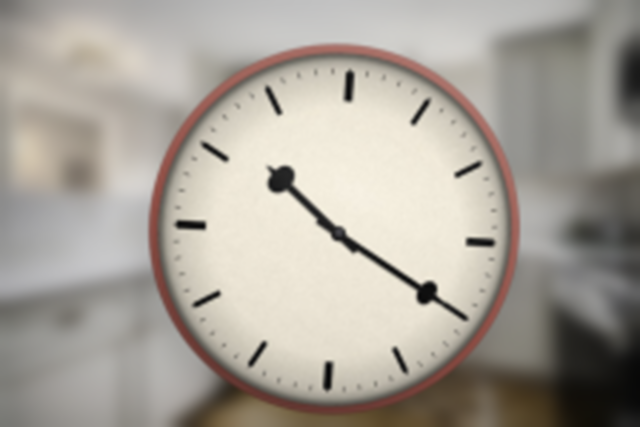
10:20
